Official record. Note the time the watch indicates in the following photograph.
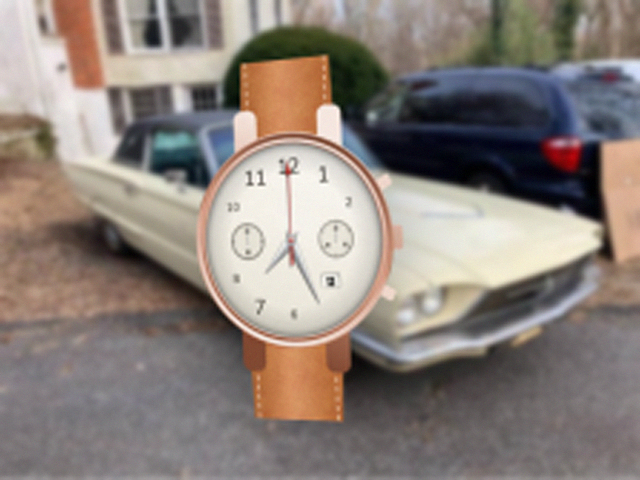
7:26
